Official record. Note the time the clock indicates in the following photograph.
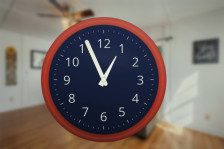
12:56
